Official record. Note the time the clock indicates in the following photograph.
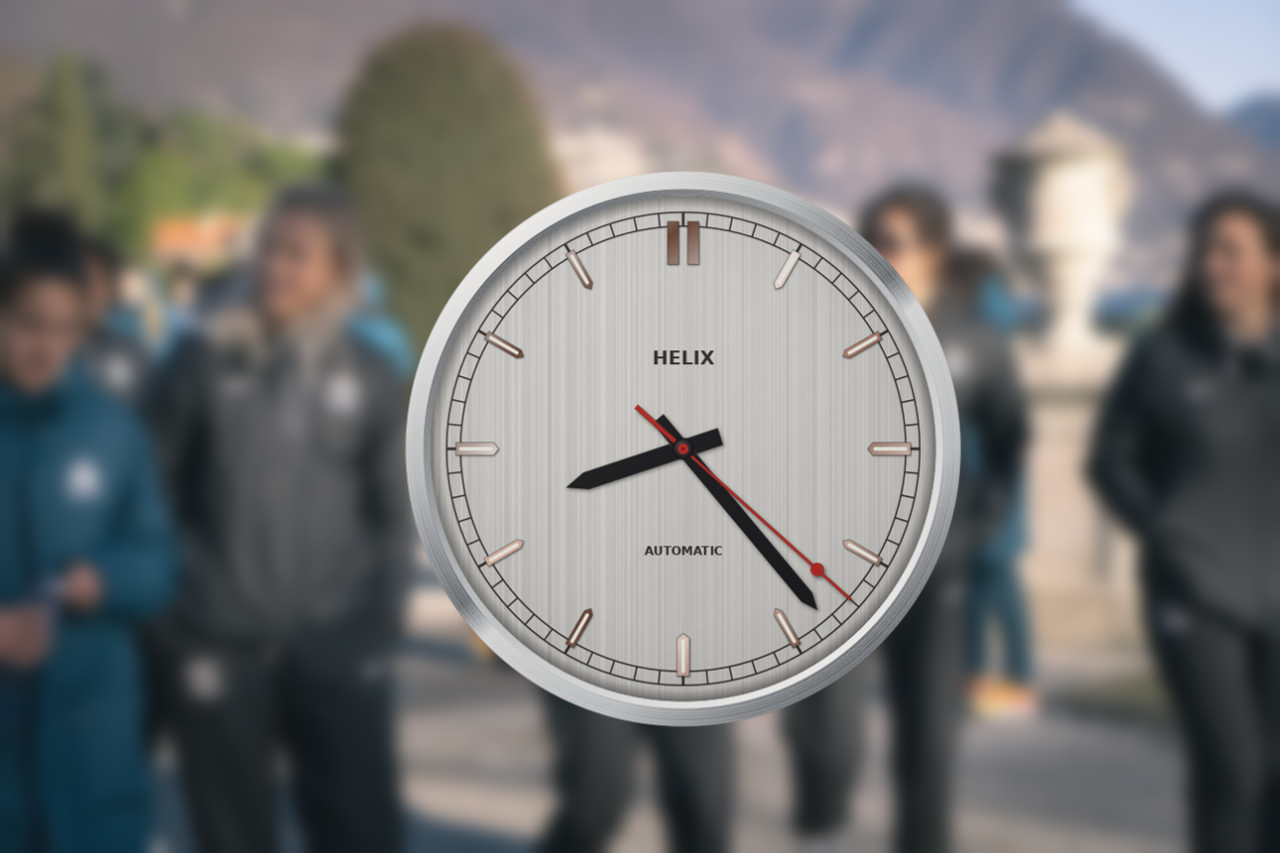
8:23:22
